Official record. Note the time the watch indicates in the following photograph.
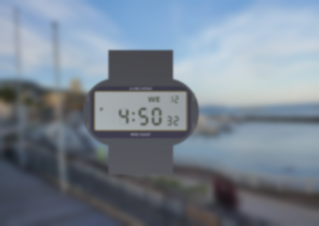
4:50
